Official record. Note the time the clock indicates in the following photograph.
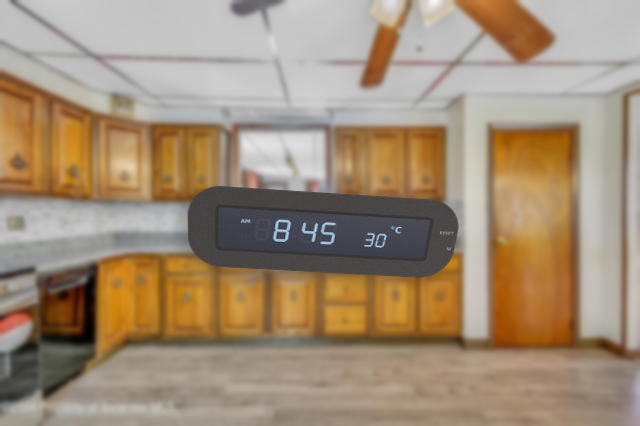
8:45
